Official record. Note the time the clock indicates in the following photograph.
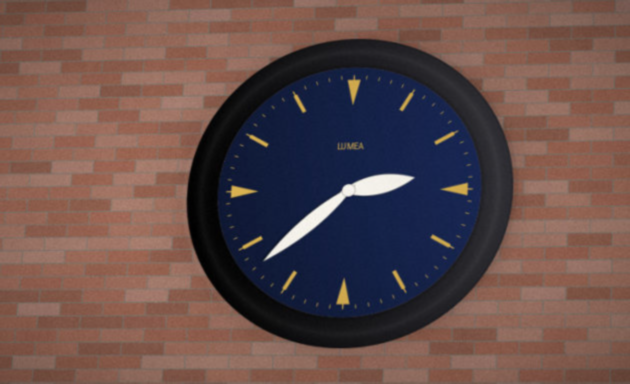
2:38
